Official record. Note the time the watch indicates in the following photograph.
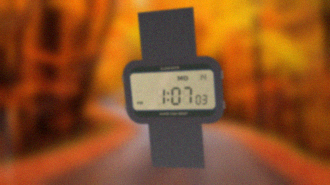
1:07
